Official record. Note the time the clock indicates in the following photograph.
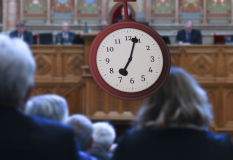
7:03
